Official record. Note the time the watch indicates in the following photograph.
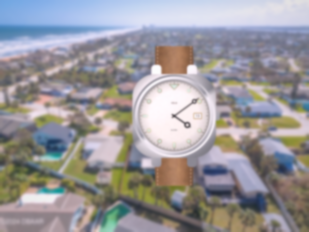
4:09
